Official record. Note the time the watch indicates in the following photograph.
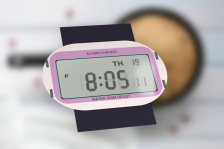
8:05:11
